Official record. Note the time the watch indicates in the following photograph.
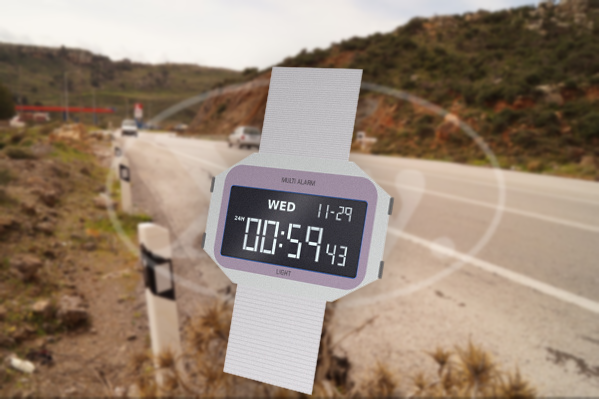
0:59:43
